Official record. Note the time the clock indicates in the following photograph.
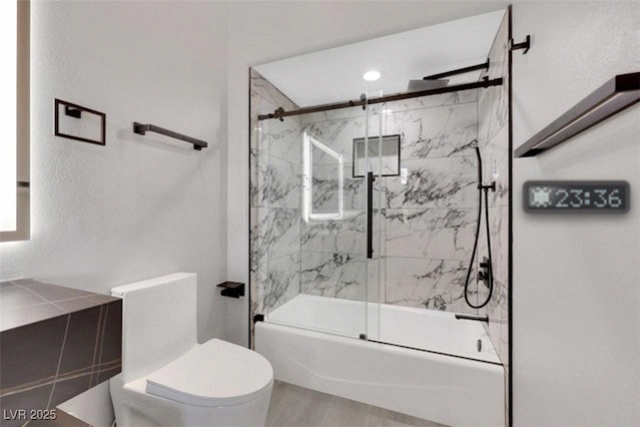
23:36
